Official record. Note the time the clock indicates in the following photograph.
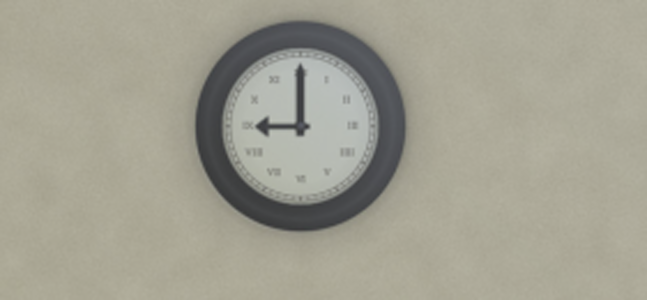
9:00
